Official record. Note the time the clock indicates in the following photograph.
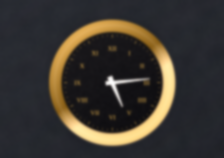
5:14
